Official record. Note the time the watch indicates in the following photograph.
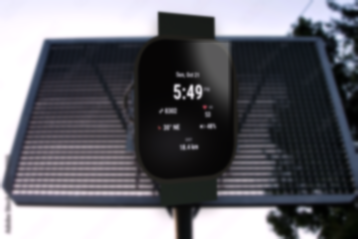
5:49
